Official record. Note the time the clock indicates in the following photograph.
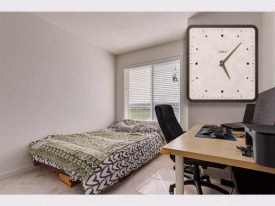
5:07
